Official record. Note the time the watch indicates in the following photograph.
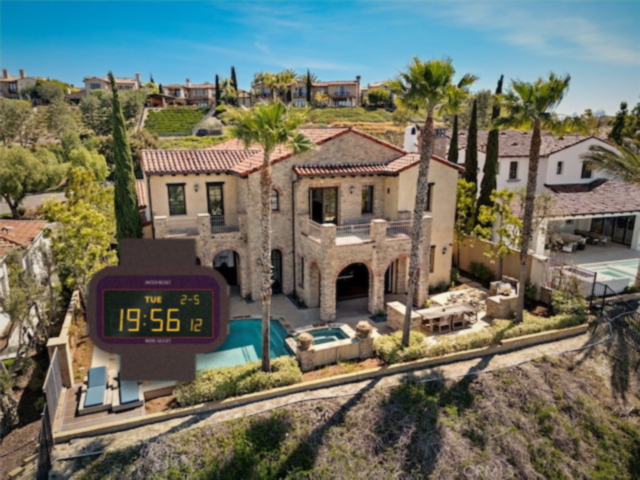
19:56:12
